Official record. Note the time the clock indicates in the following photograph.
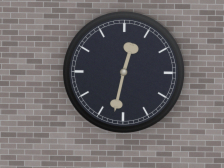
12:32
